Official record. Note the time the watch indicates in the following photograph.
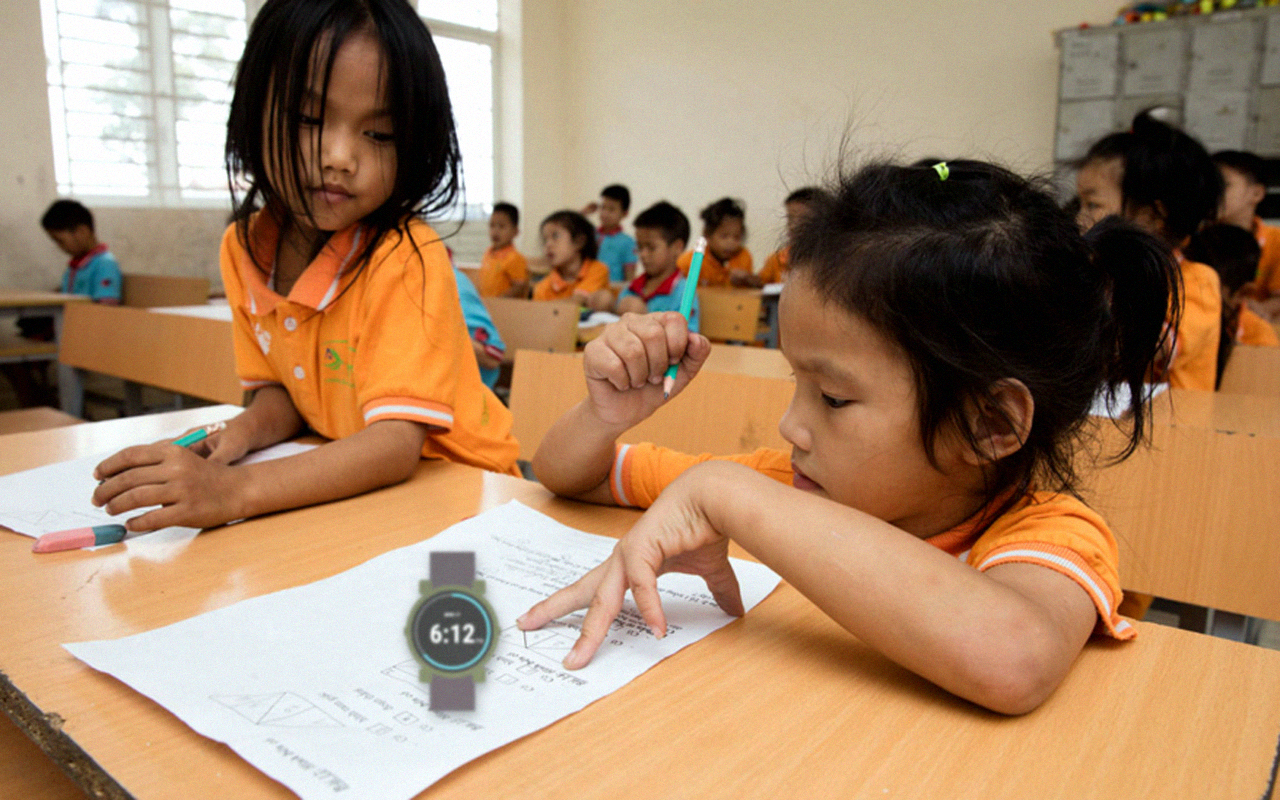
6:12
